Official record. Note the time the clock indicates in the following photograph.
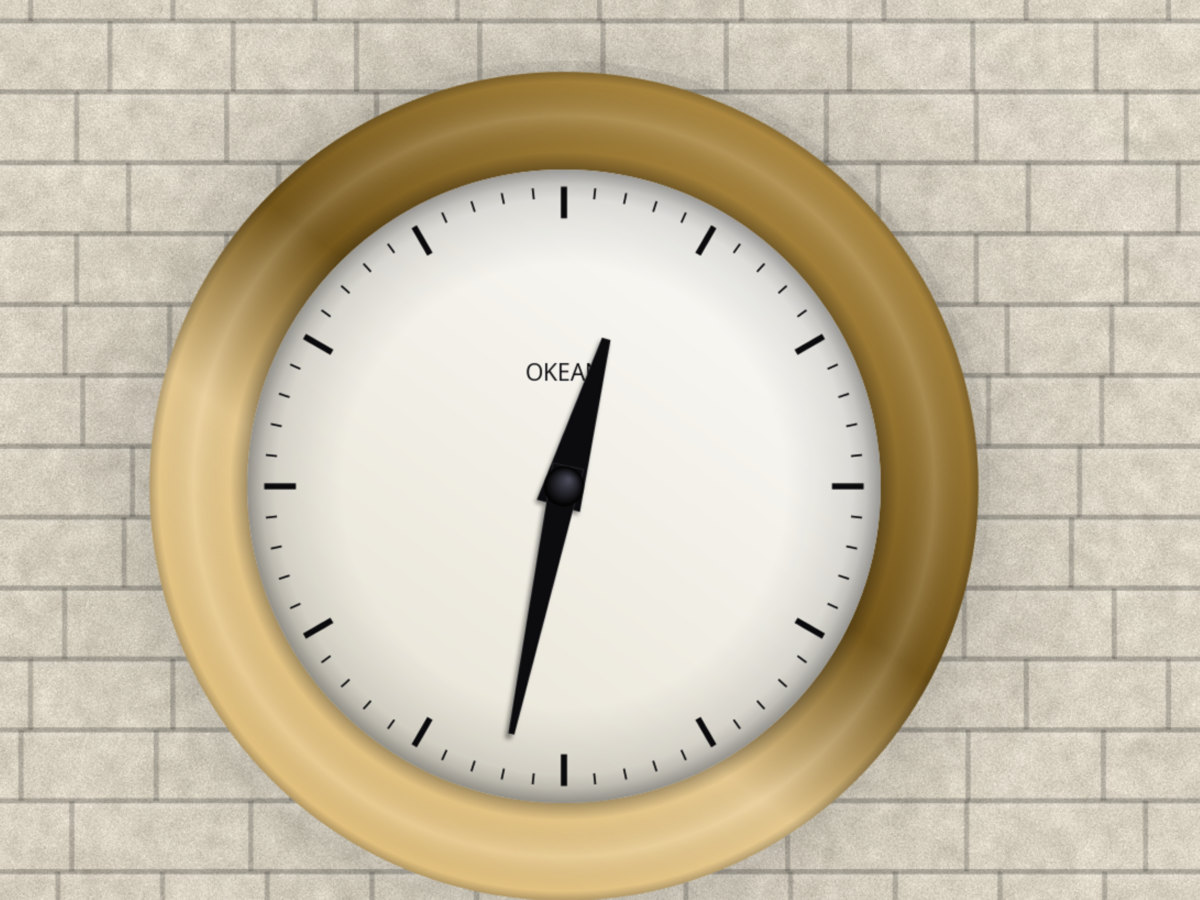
12:32
